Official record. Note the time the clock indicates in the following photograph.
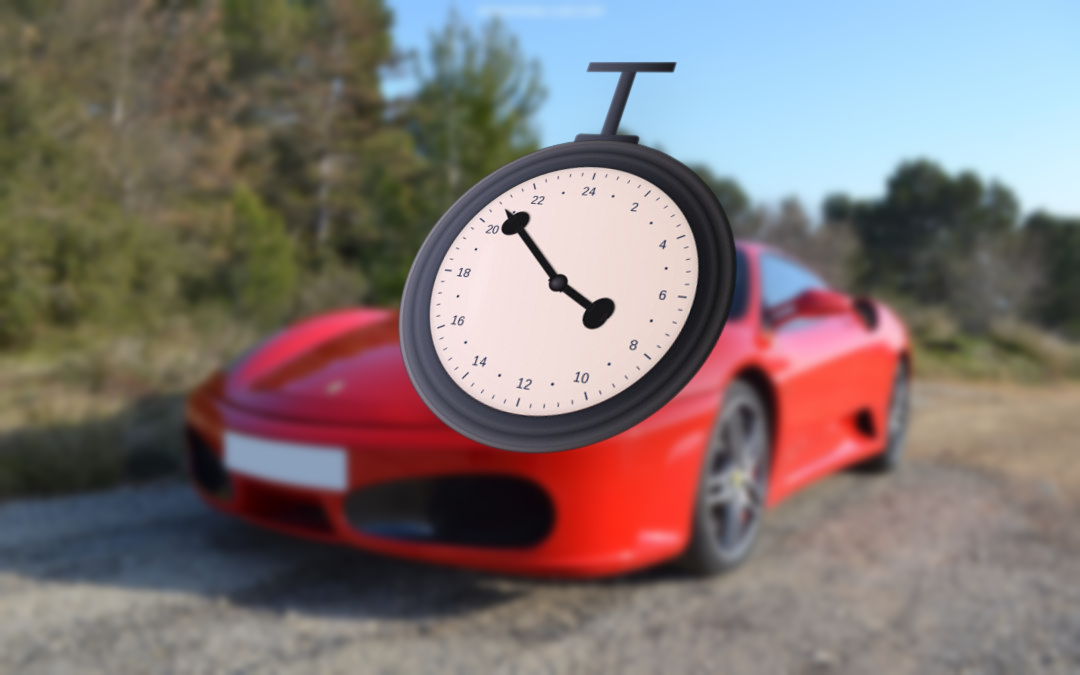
7:52
